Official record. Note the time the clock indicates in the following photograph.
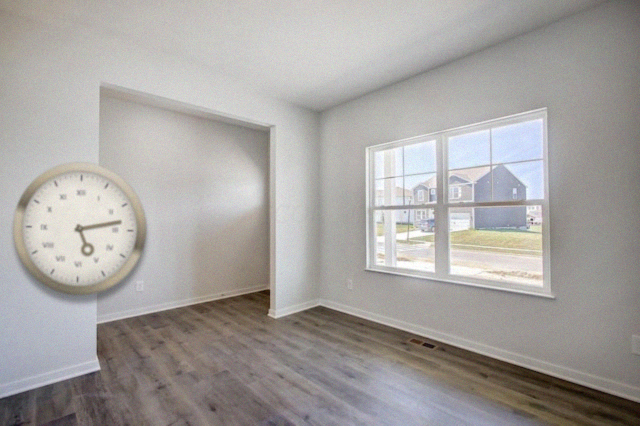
5:13
